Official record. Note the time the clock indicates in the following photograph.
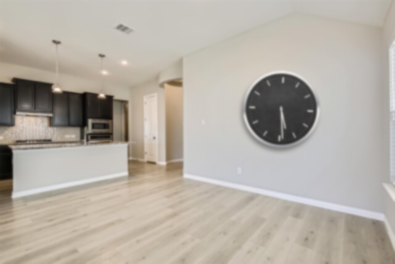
5:29
